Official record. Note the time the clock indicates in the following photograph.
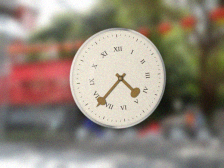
4:38
